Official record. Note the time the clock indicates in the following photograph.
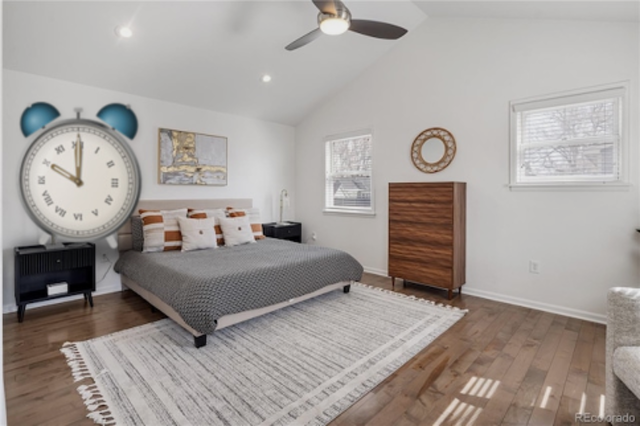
10:00
